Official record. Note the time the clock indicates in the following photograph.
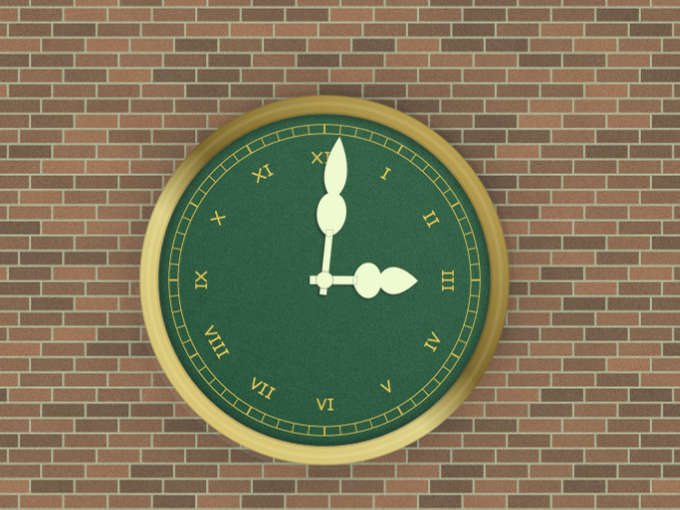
3:01
